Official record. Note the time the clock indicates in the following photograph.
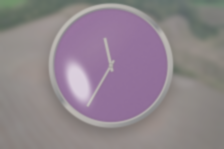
11:35
